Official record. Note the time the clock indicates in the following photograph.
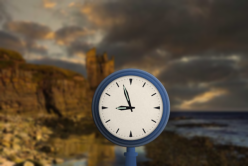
8:57
